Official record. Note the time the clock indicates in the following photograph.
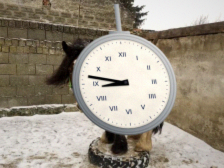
8:47
